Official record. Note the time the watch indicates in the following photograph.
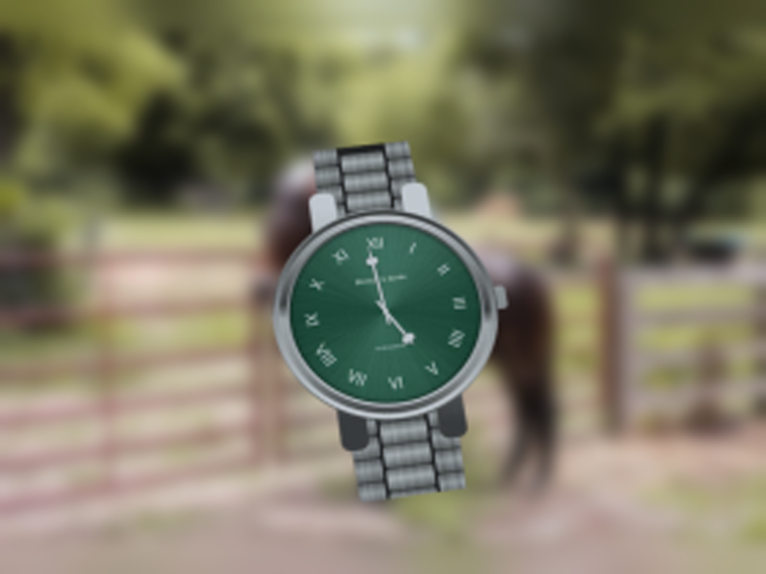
4:59
